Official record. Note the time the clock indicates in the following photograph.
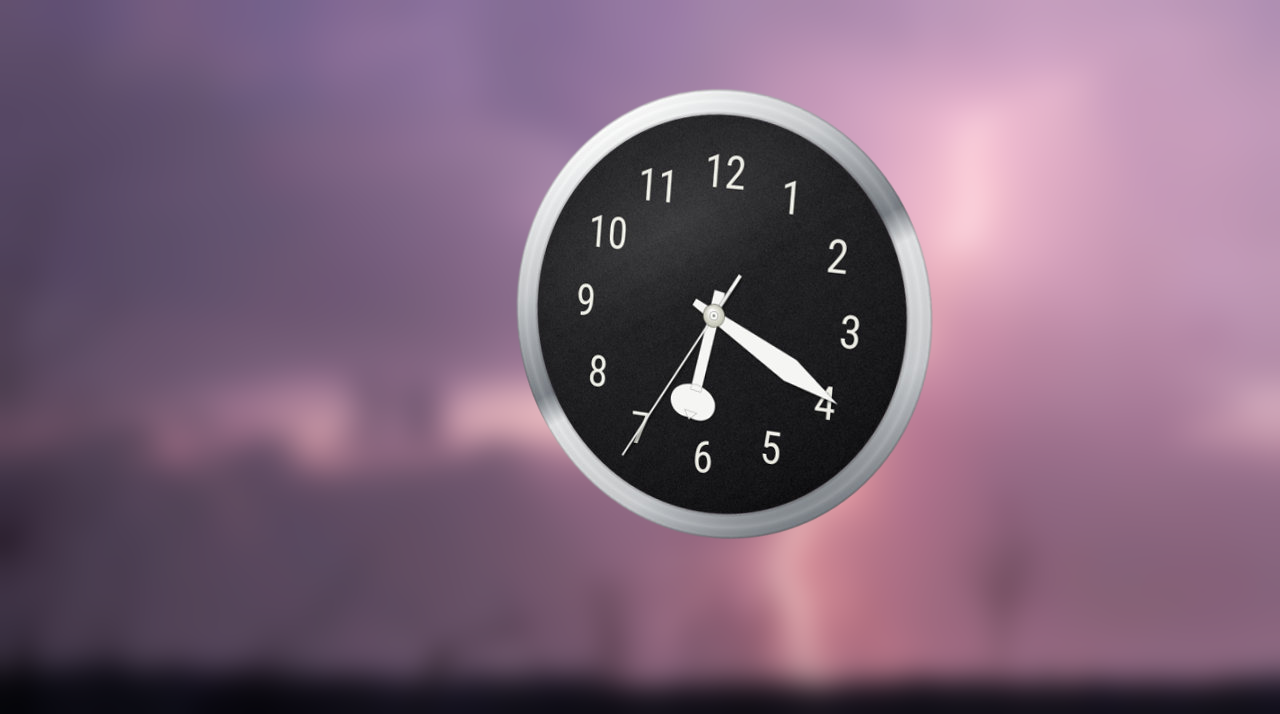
6:19:35
